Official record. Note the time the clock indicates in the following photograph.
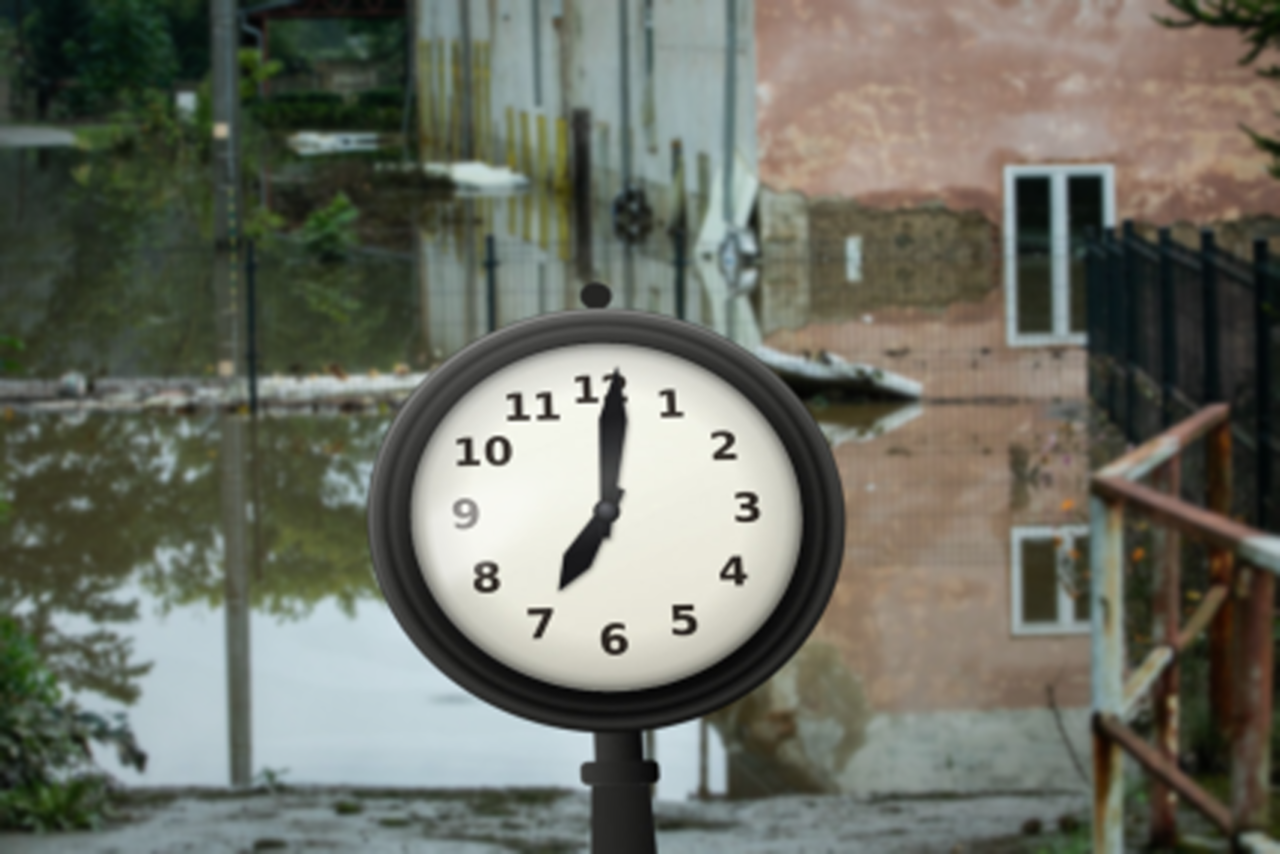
7:01
